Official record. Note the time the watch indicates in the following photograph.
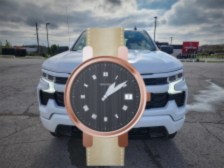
1:09
